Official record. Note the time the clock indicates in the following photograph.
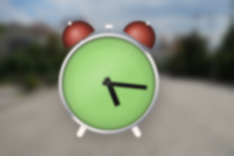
5:16
